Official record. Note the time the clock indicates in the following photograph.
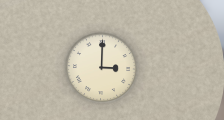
3:00
